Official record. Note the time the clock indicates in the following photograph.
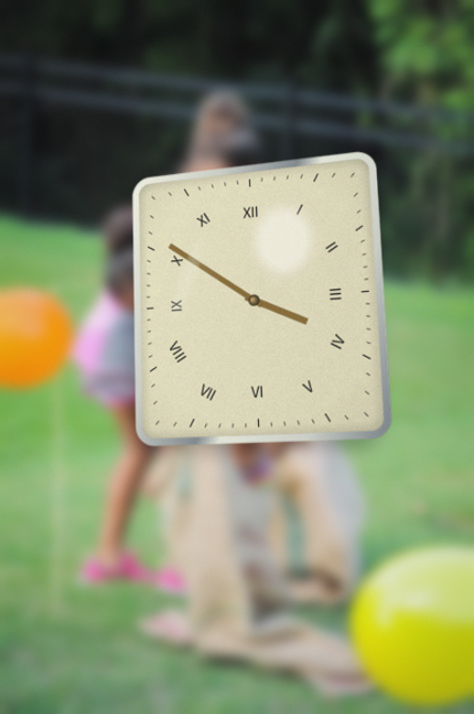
3:51
